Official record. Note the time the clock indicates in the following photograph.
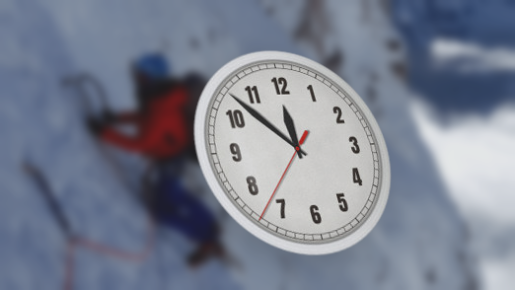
11:52:37
